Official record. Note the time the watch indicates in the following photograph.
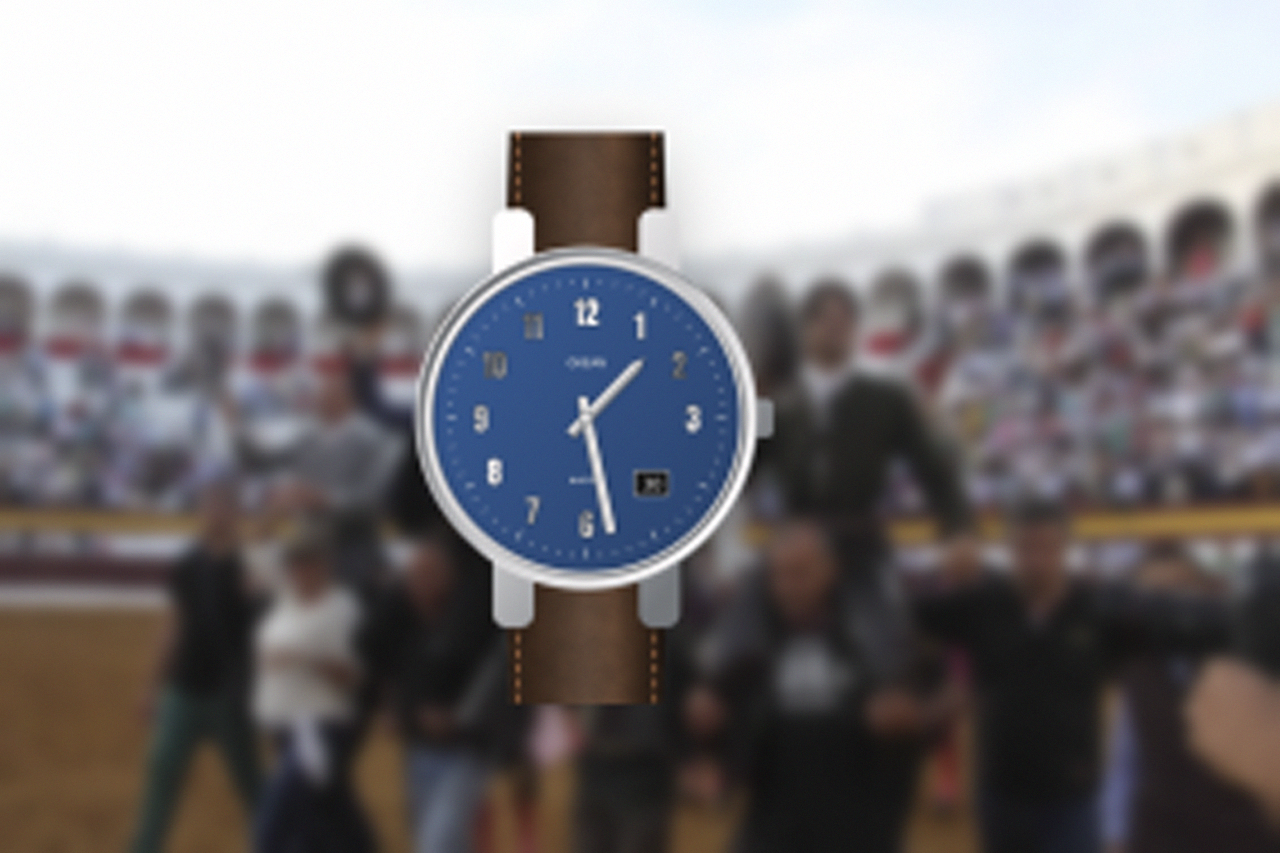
1:28
